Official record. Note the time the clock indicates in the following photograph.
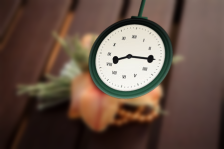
8:15
